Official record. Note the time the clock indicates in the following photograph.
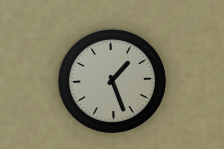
1:27
